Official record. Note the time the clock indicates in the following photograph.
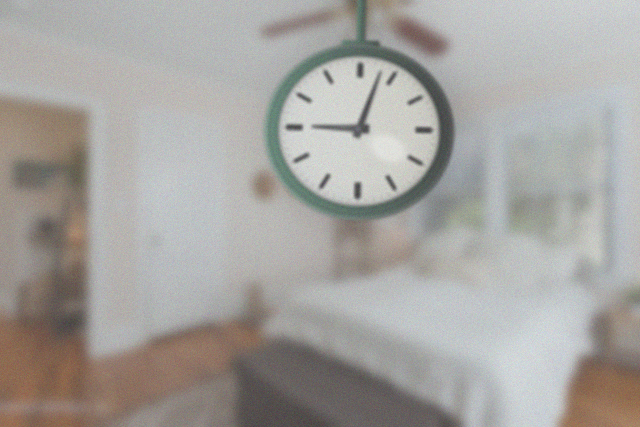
9:03
